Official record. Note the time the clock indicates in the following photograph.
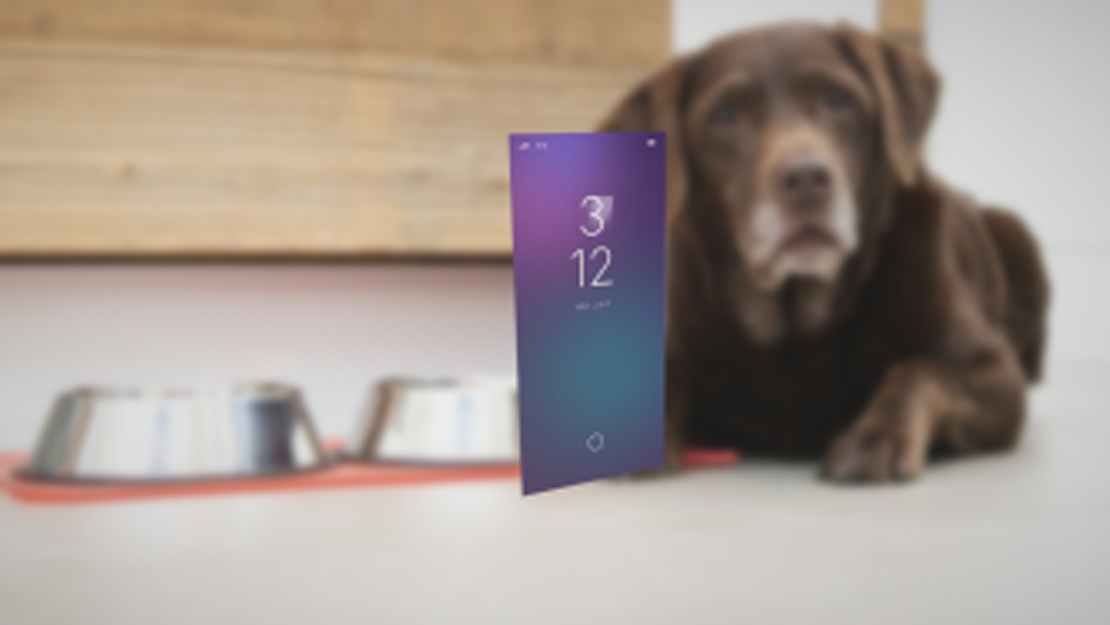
3:12
